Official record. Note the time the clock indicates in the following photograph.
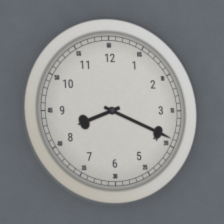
8:19
